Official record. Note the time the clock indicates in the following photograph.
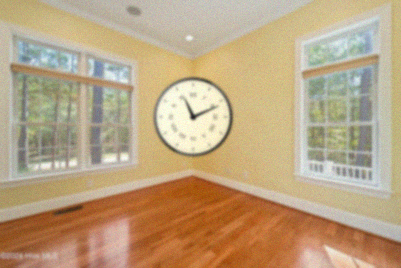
11:11
